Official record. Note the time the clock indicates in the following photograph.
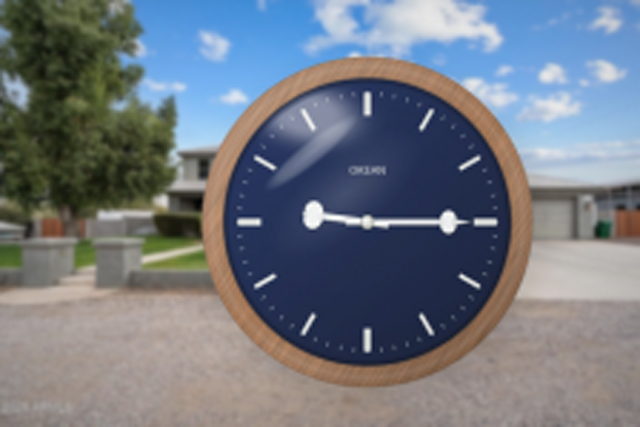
9:15
